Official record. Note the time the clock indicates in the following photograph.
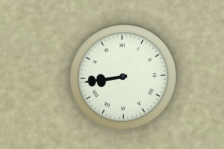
8:44
